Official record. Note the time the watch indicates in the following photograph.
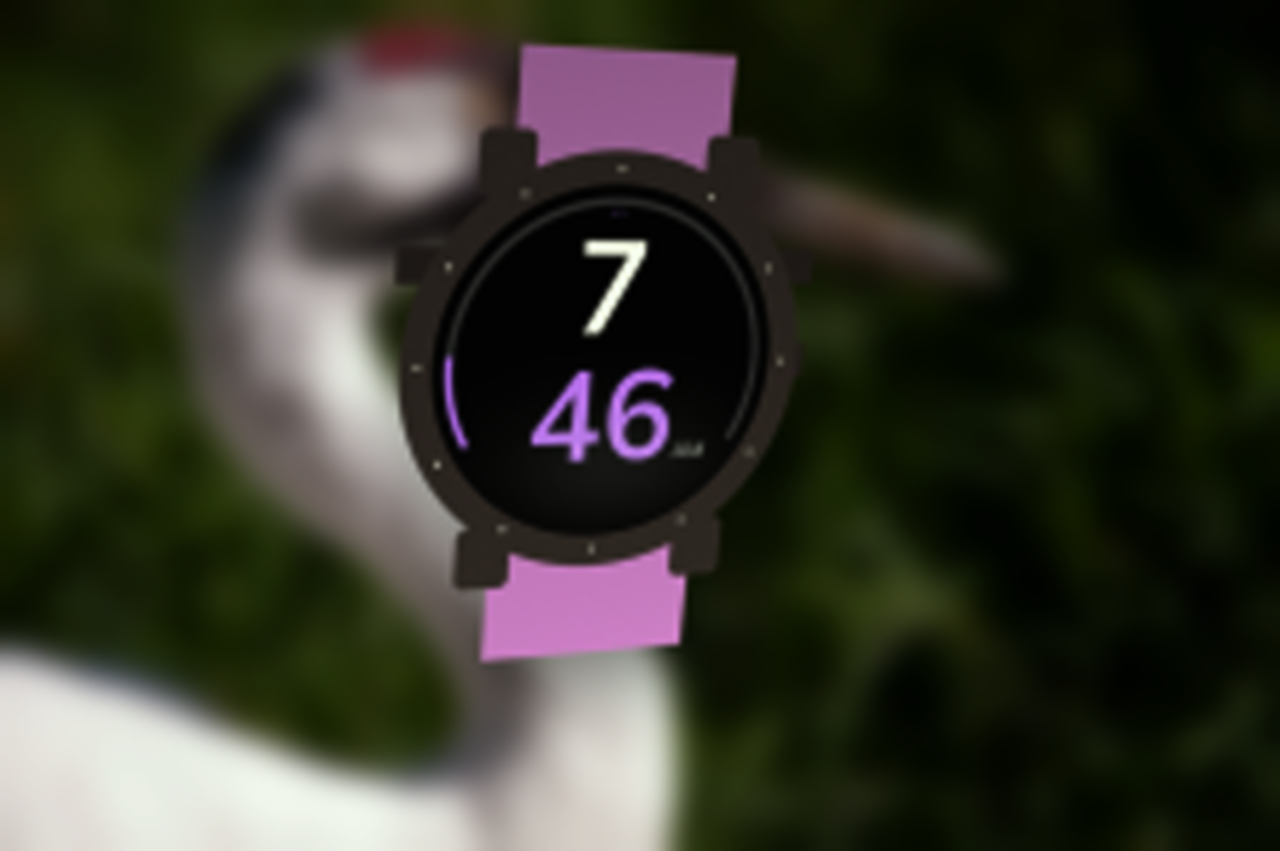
7:46
